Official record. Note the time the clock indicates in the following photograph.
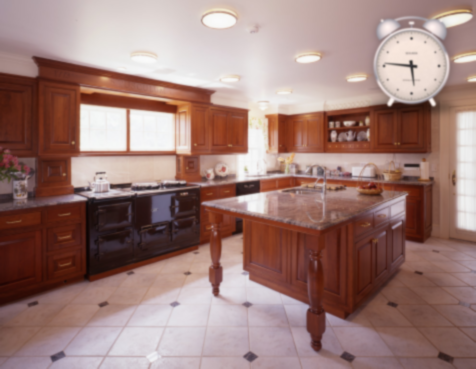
5:46
